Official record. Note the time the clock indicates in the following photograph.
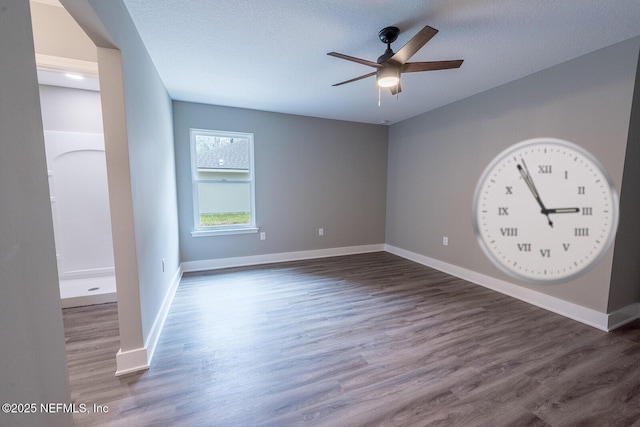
2:54:56
